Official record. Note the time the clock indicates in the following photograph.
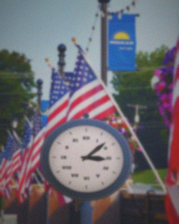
3:08
